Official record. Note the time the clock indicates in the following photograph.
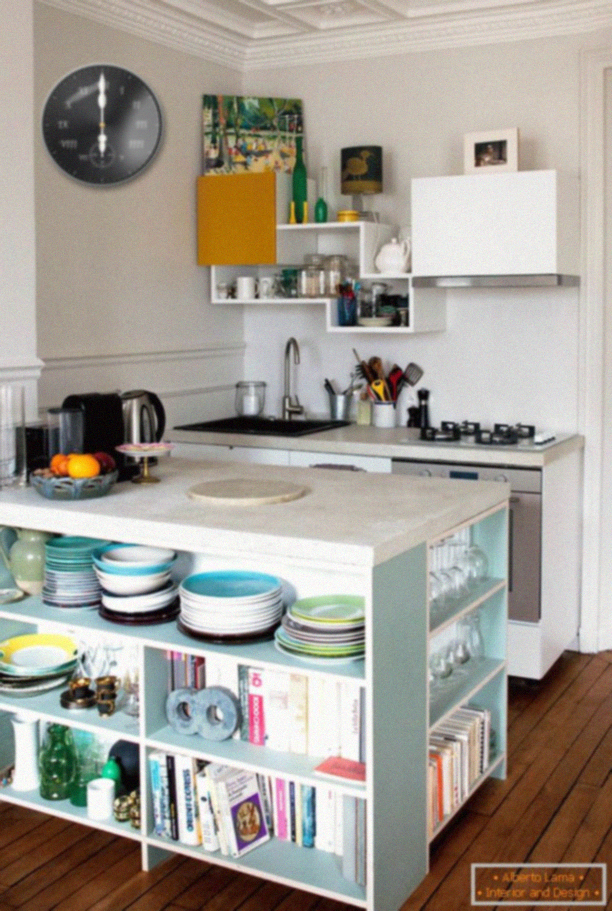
6:00
